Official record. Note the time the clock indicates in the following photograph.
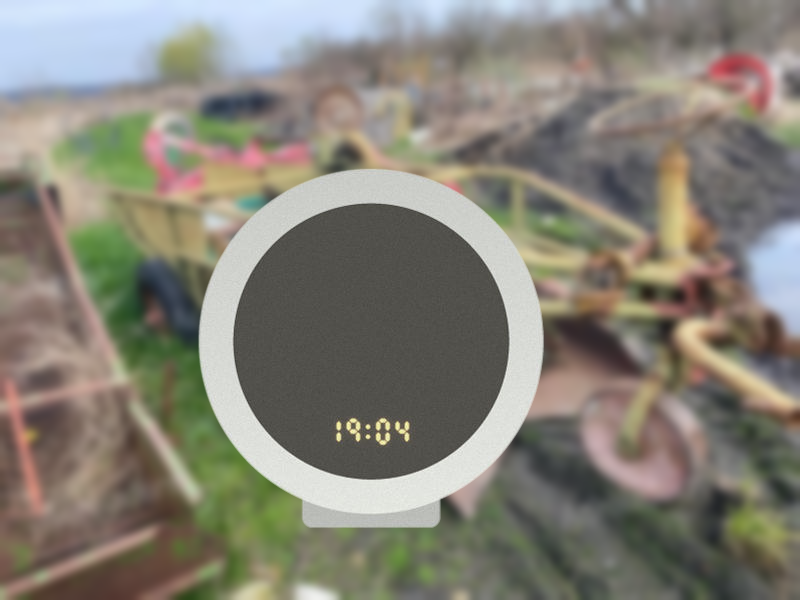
19:04
